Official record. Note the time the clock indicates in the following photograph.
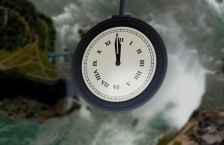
11:59
